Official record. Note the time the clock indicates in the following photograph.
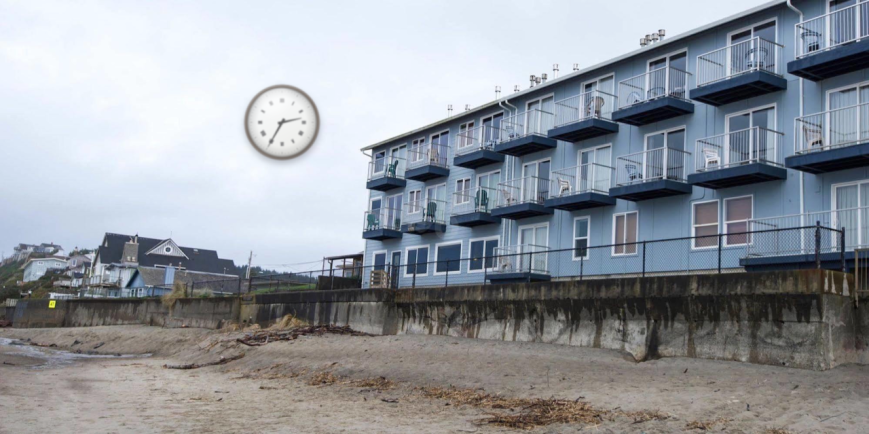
2:35
